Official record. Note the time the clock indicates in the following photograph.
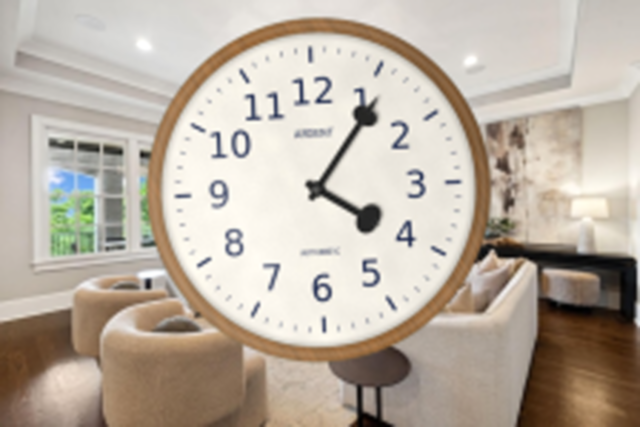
4:06
